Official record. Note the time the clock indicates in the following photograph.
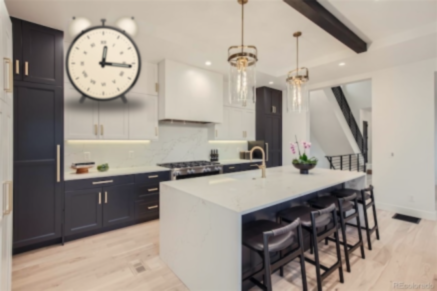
12:16
